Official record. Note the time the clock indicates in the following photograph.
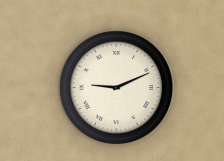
9:11
